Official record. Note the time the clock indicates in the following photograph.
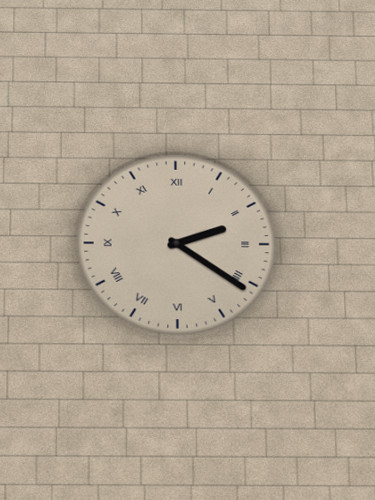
2:21
